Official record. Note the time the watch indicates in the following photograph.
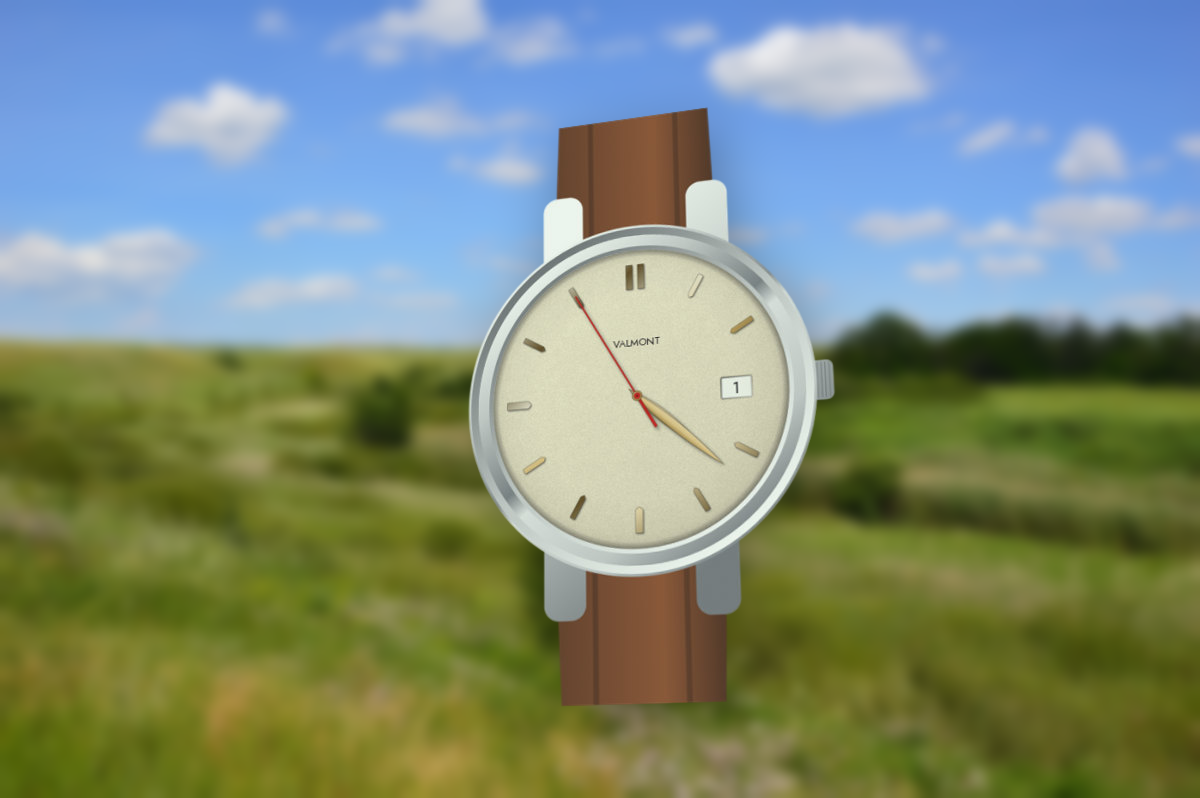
4:21:55
